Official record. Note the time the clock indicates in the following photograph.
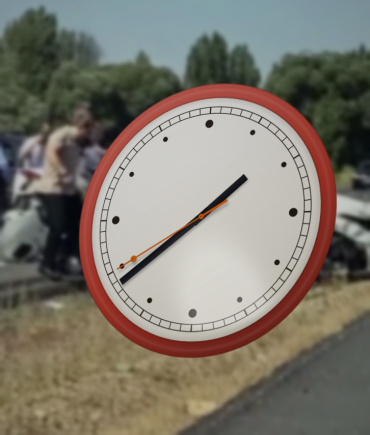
1:38:40
